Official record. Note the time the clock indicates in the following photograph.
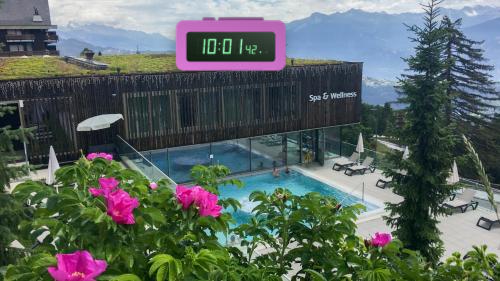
10:01
